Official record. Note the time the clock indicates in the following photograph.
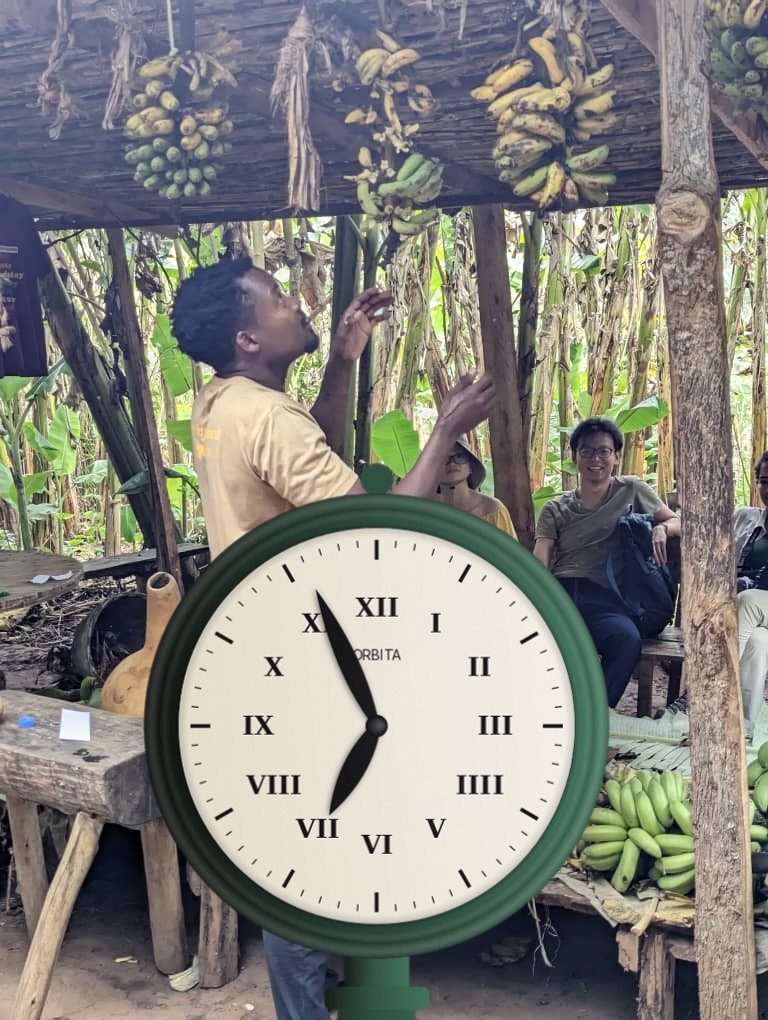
6:56
